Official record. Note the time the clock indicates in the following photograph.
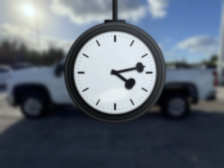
4:13
